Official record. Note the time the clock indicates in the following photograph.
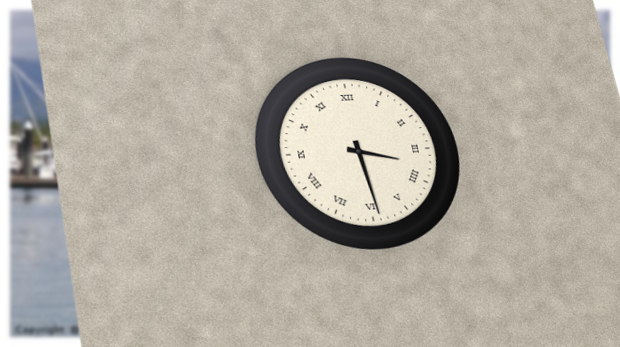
3:29
